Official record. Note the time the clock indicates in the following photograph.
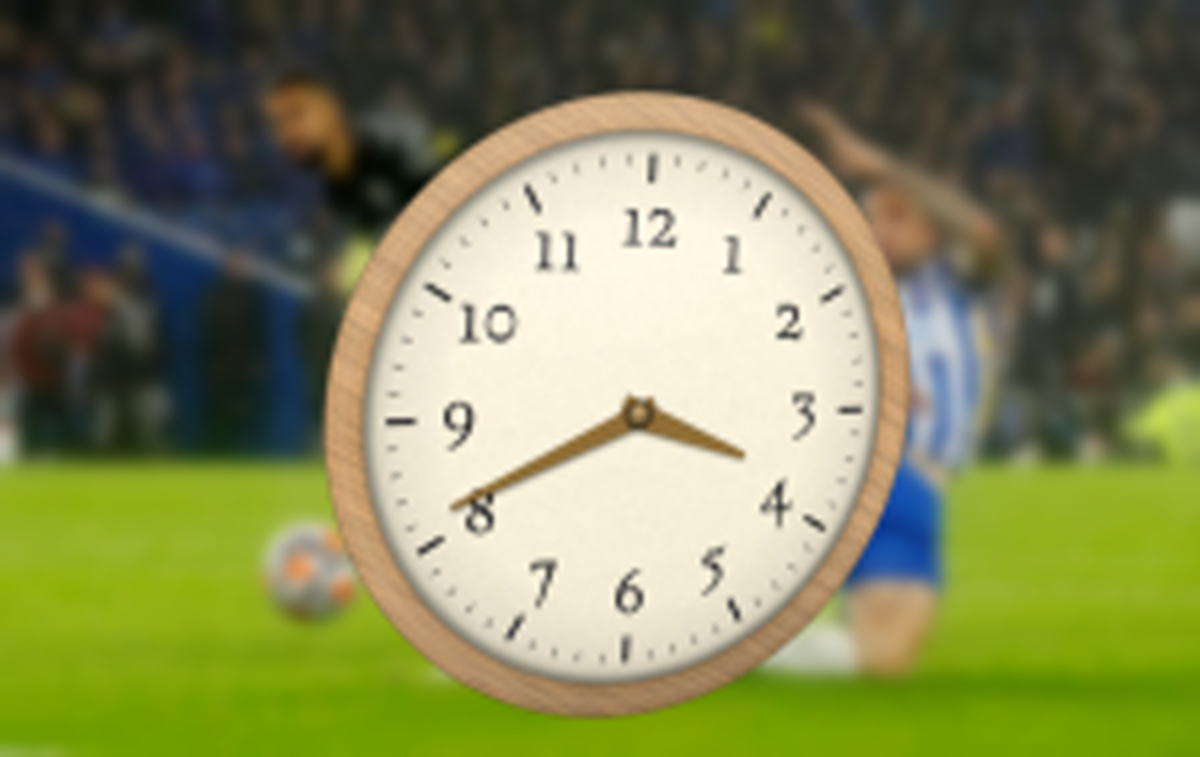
3:41
